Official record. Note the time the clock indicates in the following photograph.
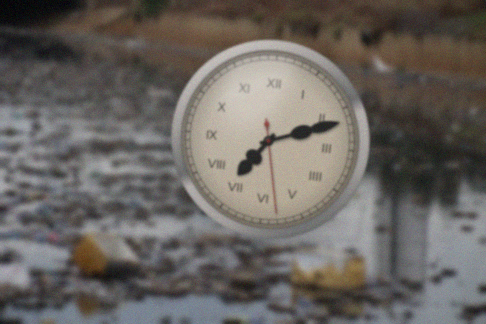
7:11:28
